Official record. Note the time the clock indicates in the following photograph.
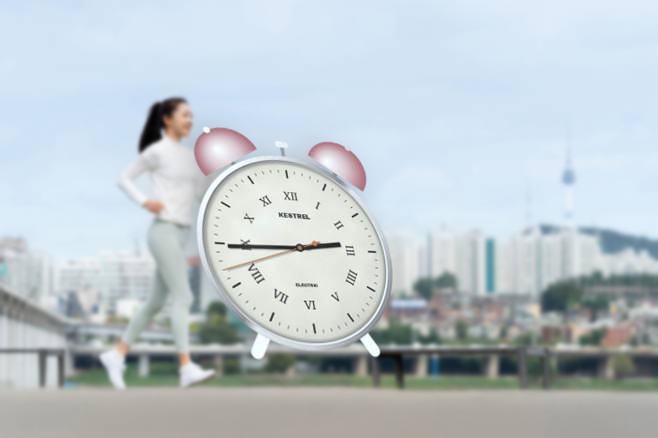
2:44:42
